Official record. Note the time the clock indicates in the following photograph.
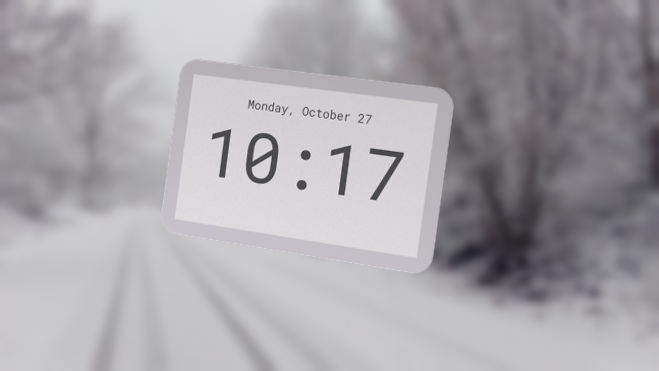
10:17
